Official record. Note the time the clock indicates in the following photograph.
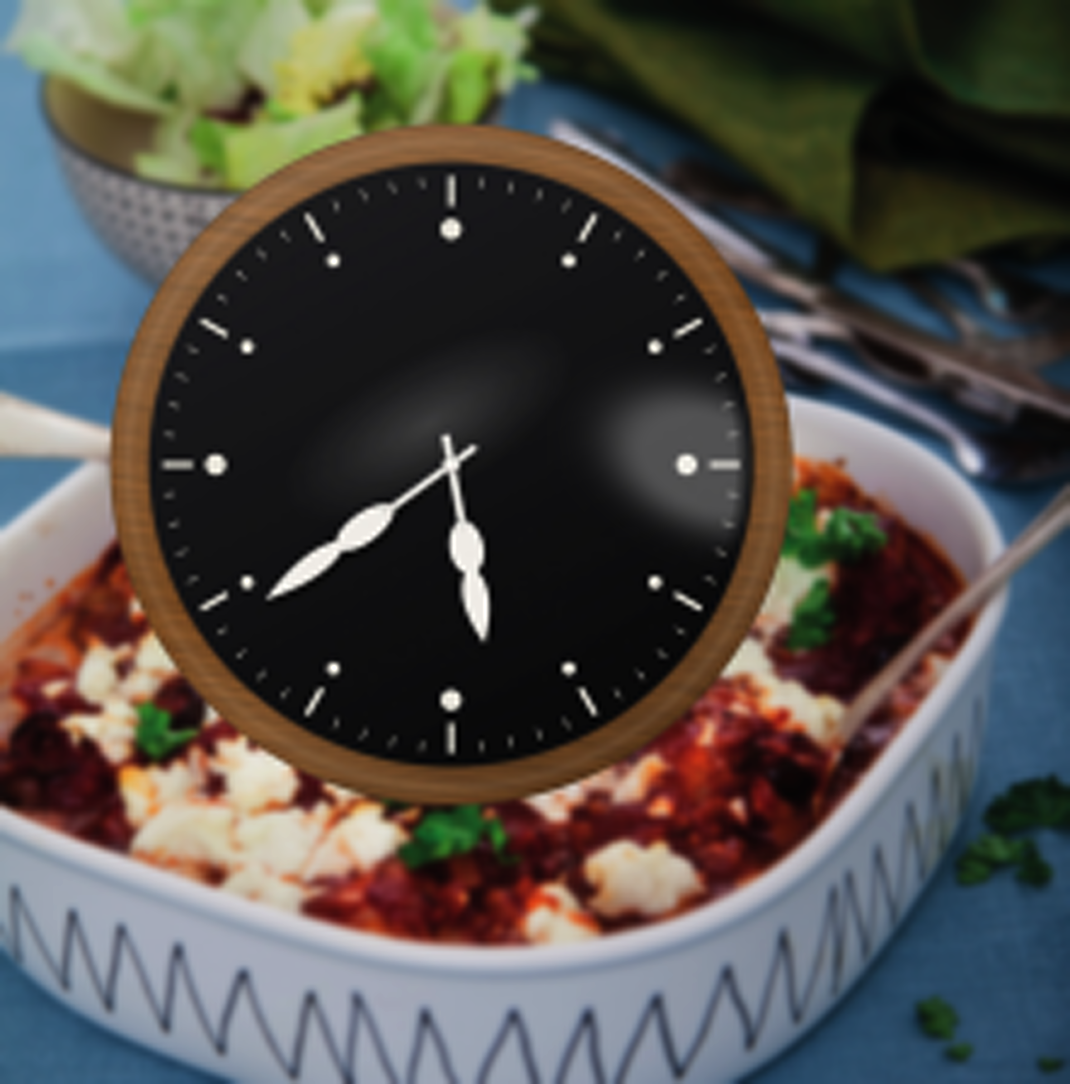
5:39
